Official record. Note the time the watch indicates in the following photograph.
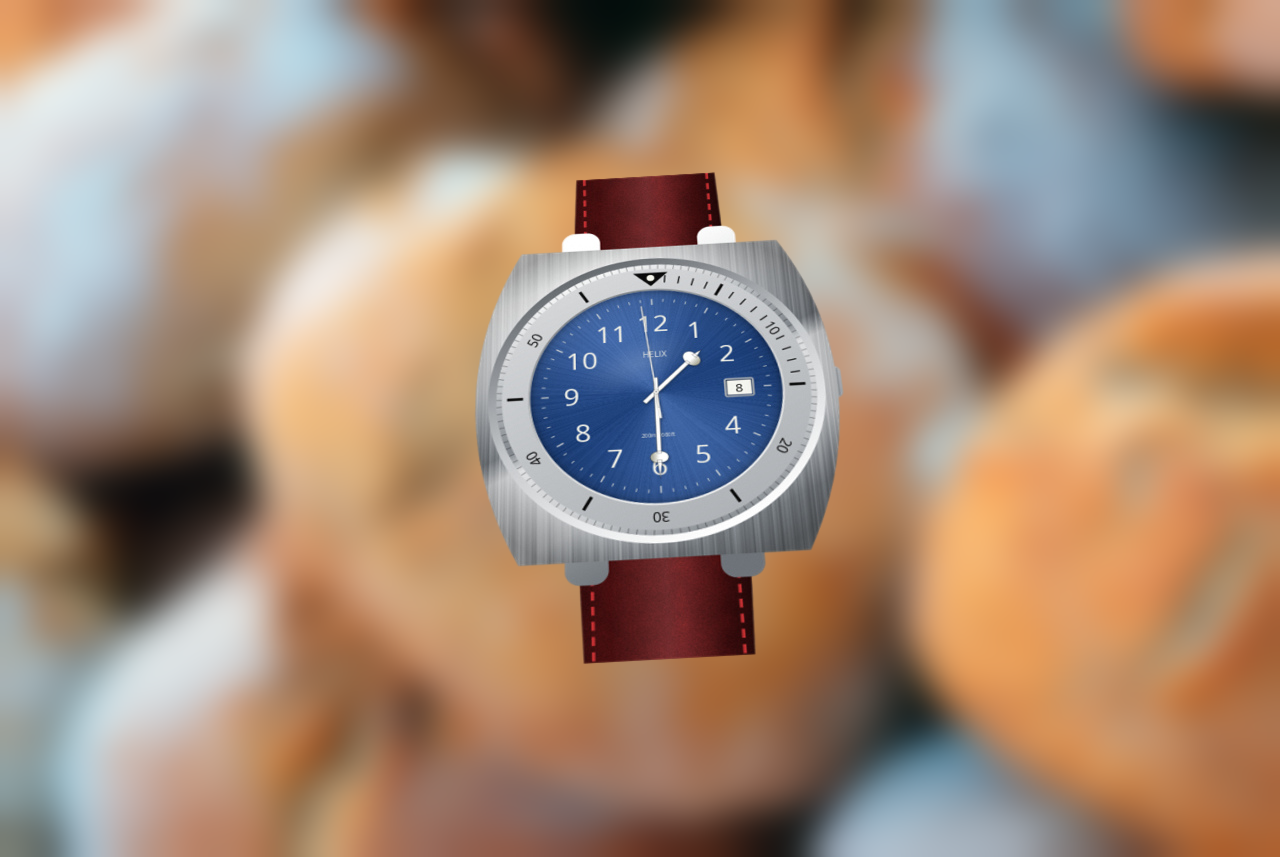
1:29:59
